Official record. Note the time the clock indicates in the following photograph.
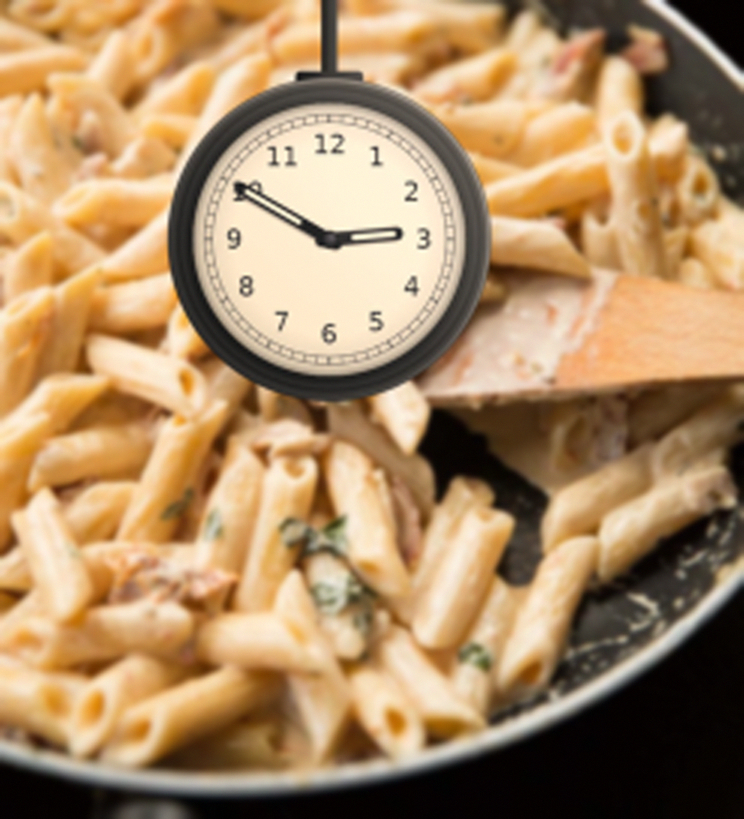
2:50
